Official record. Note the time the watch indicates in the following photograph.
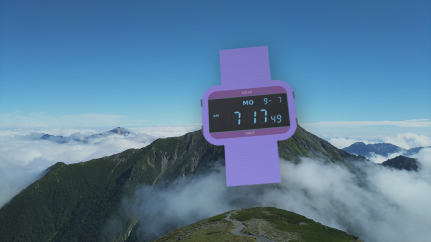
7:17:49
